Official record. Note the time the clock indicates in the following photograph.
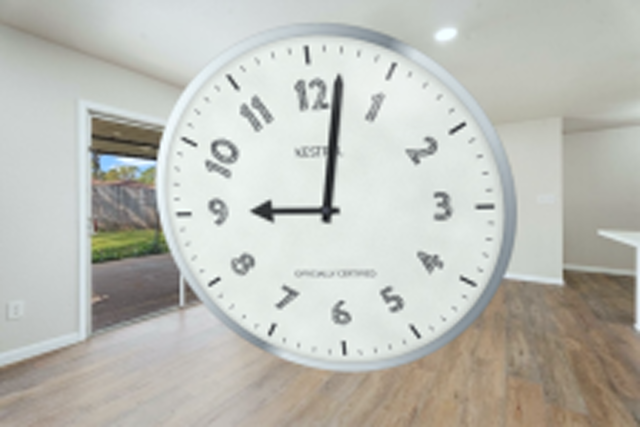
9:02
